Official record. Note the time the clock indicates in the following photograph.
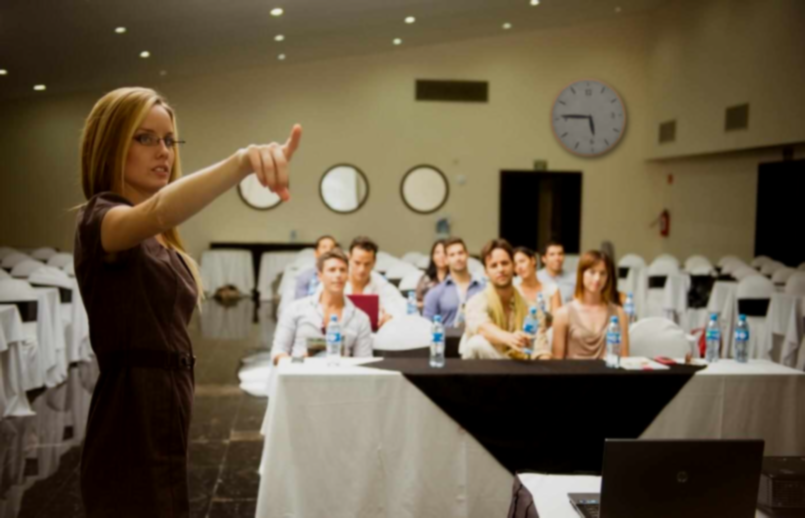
5:46
